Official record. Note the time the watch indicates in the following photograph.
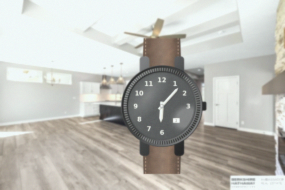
6:07
